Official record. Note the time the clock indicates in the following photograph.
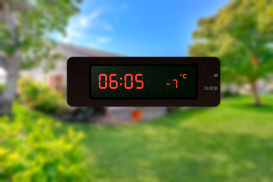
6:05
